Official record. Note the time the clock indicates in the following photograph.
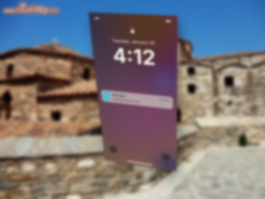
4:12
